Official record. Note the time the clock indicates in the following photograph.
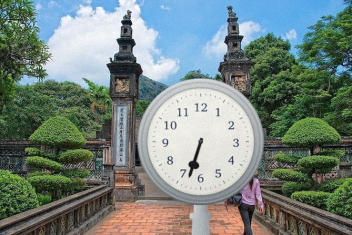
6:33
